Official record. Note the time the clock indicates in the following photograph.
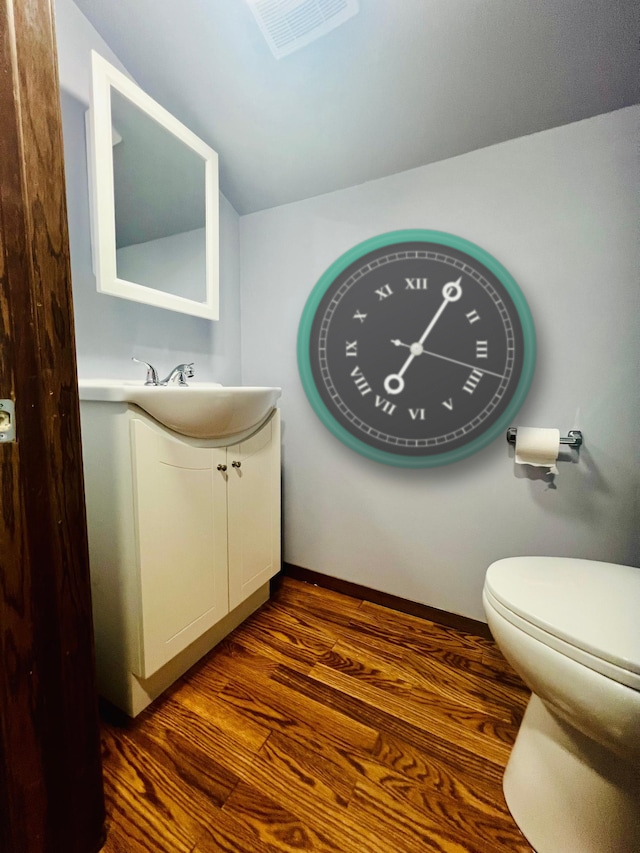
7:05:18
